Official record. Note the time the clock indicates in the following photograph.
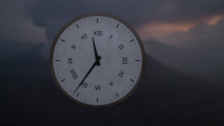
11:36
